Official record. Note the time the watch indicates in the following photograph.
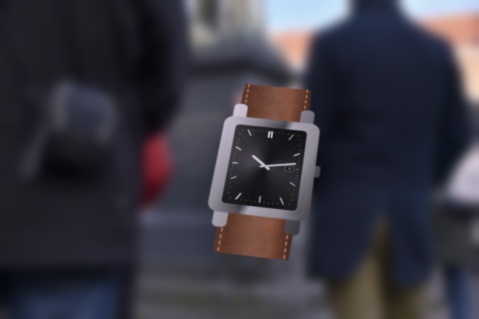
10:13
